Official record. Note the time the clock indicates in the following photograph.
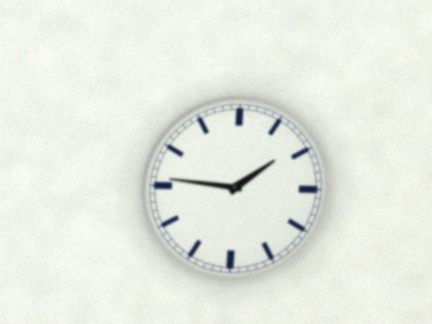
1:46
